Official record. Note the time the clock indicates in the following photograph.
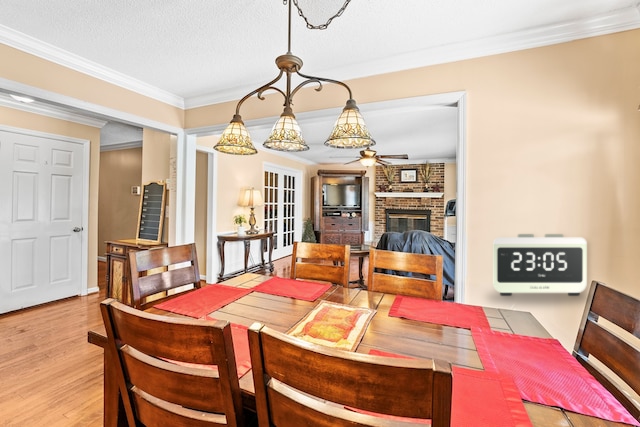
23:05
